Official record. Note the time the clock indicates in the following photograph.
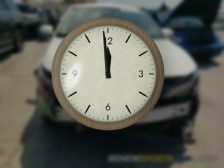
11:59
